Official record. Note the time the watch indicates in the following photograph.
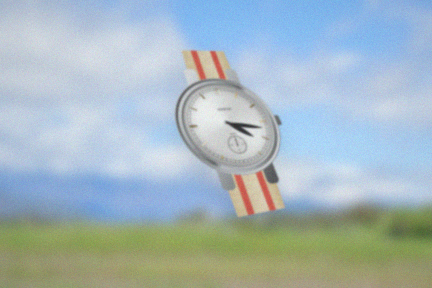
4:17
